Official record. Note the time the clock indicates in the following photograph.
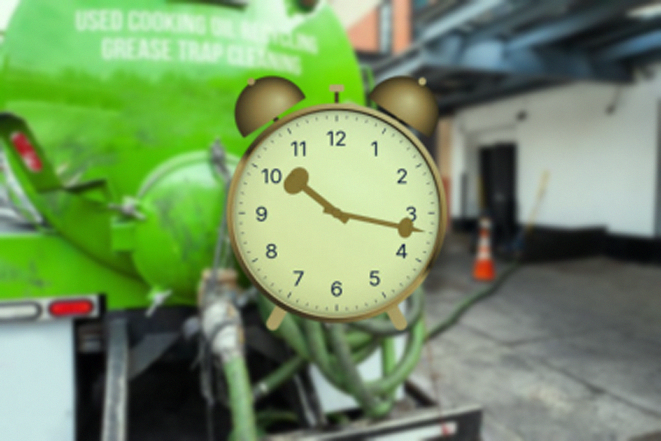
10:17
